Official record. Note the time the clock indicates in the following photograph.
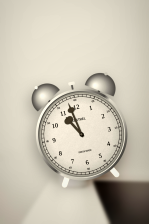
10:58
